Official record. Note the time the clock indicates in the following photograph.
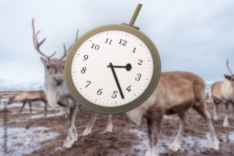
2:23
